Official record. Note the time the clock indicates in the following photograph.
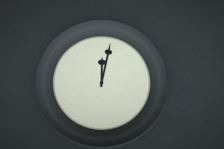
12:02
